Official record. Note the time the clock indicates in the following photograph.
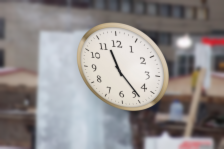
11:24
